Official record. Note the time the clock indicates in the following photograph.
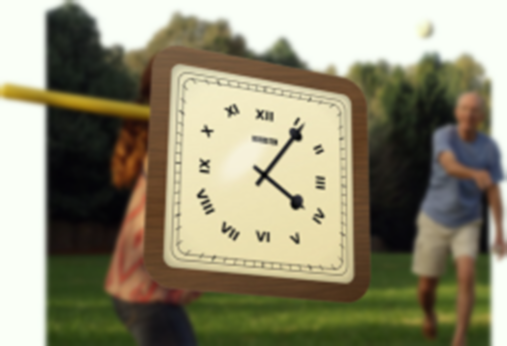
4:06
